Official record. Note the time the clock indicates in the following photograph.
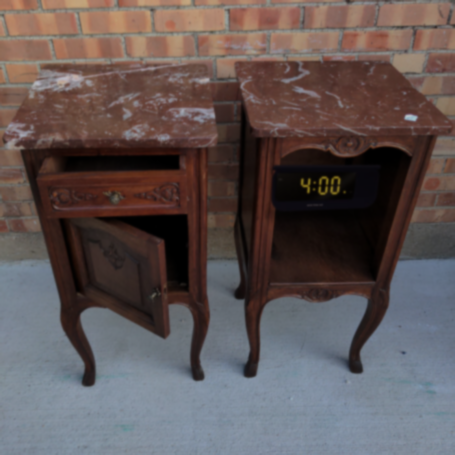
4:00
